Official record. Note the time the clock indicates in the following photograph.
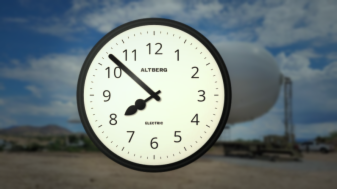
7:52
